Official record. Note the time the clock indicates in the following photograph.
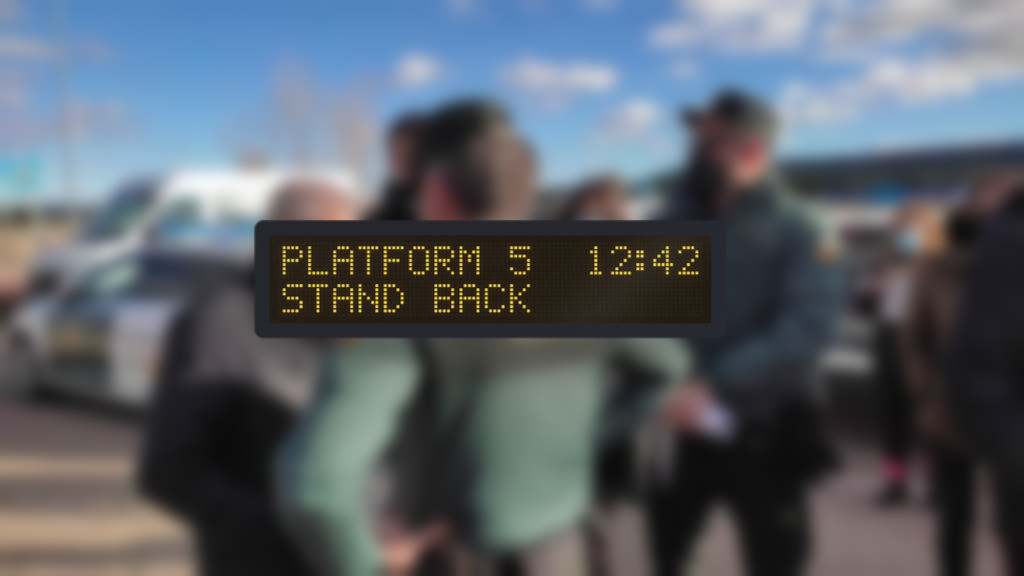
12:42
